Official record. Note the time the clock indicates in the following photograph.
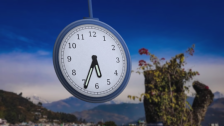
5:34
